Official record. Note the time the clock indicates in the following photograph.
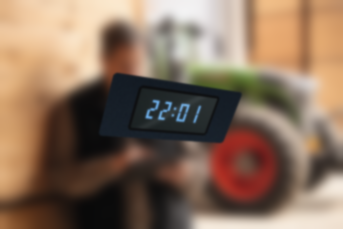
22:01
